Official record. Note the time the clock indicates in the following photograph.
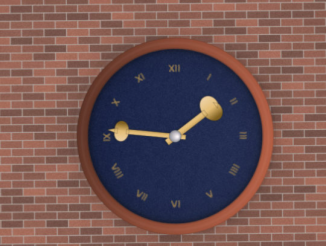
1:46
